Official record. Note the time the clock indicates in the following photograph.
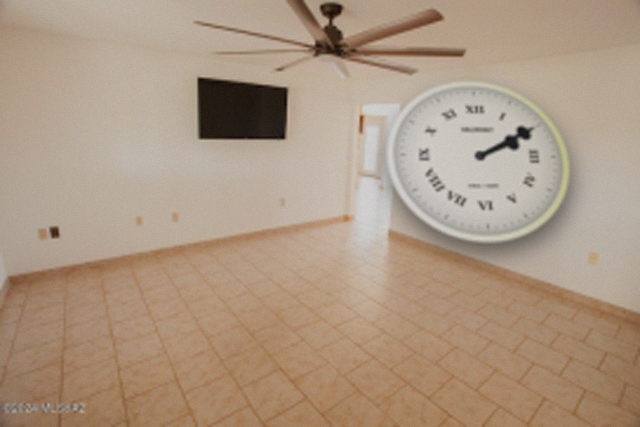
2:10
